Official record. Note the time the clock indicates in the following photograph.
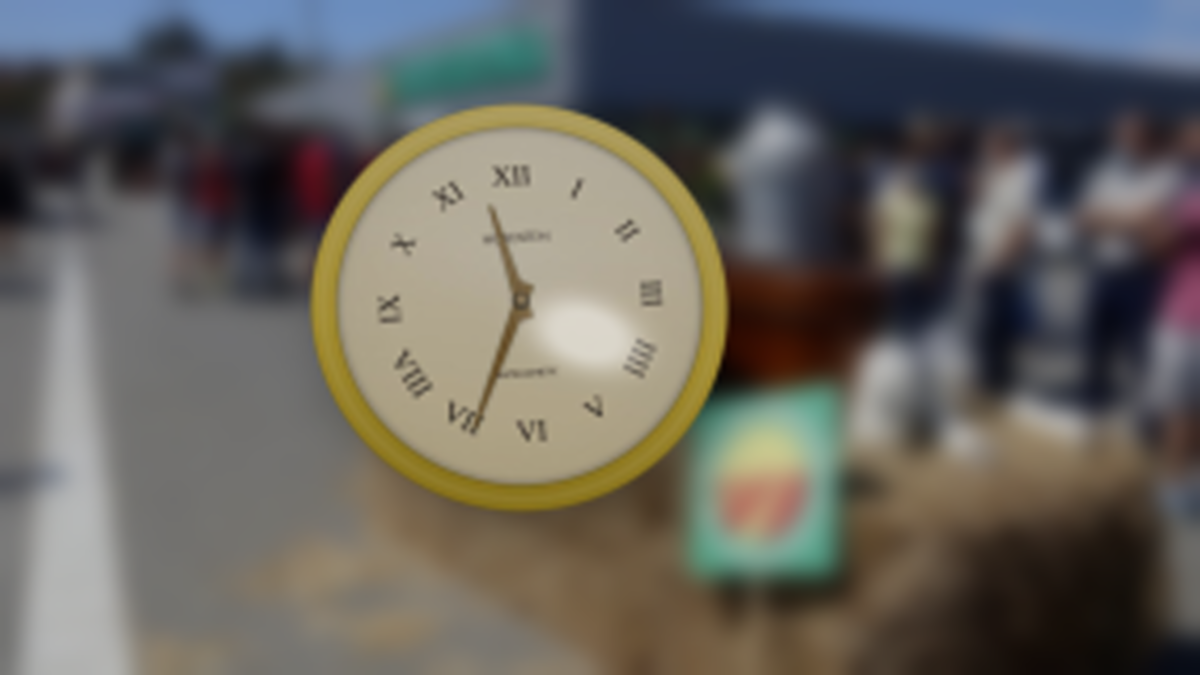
11:34
